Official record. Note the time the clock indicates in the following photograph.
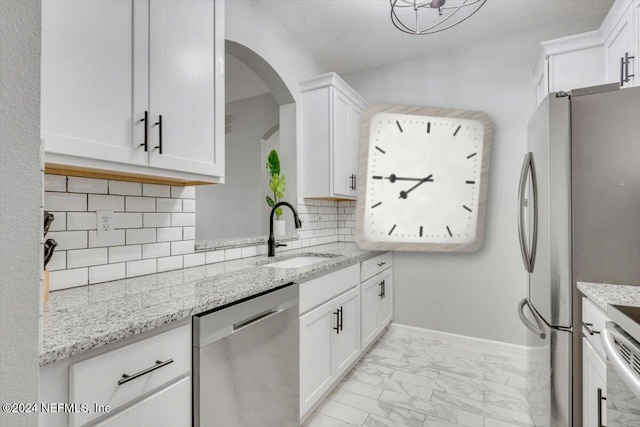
7:45
